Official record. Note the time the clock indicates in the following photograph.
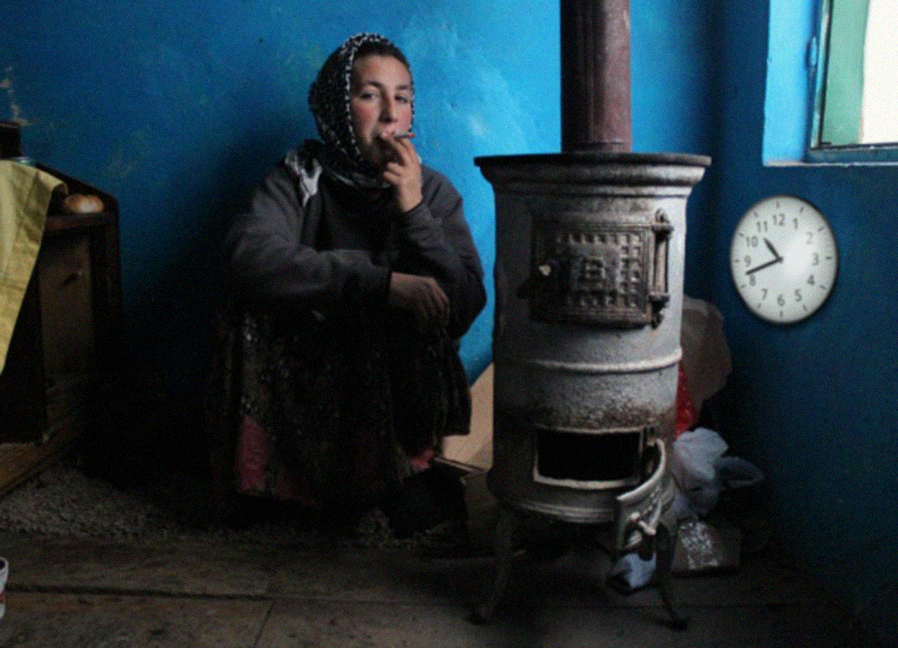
10:42
